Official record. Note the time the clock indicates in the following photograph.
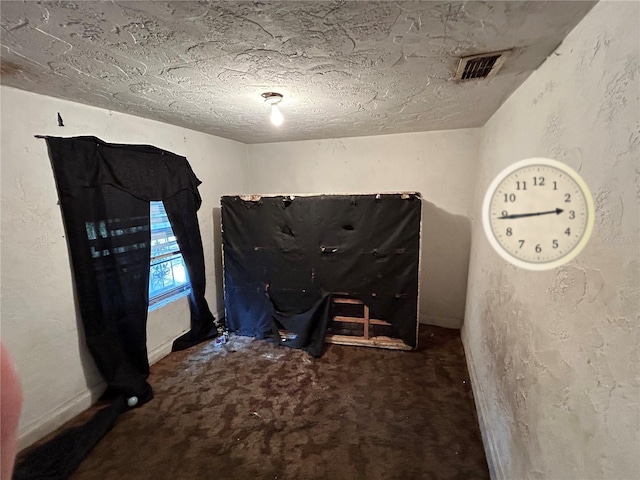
2:44
